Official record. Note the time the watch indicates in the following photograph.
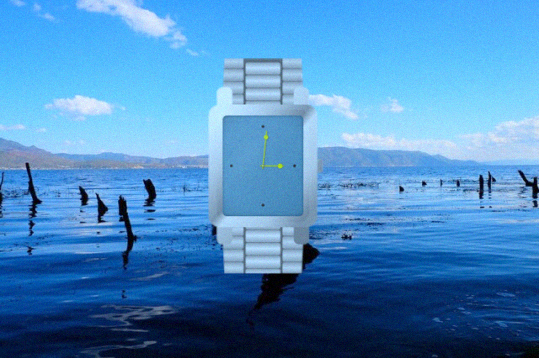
3:01
